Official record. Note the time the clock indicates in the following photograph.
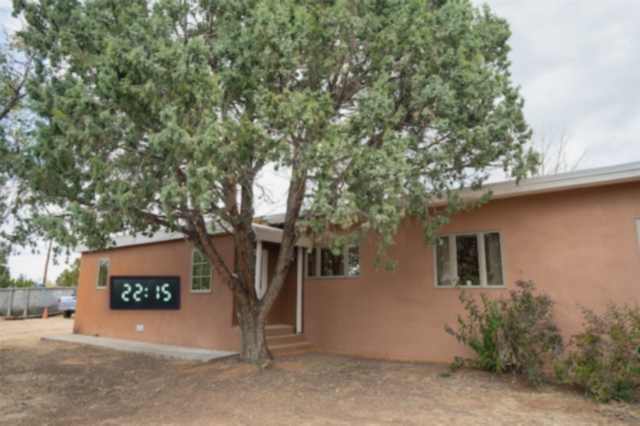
22:15
